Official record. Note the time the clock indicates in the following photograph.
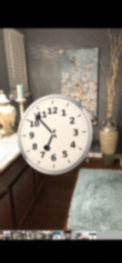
6:53
